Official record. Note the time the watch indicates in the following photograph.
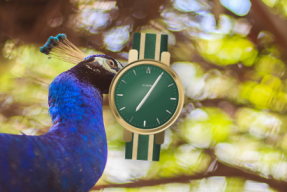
7:05
